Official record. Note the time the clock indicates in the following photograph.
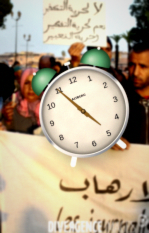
4:55
